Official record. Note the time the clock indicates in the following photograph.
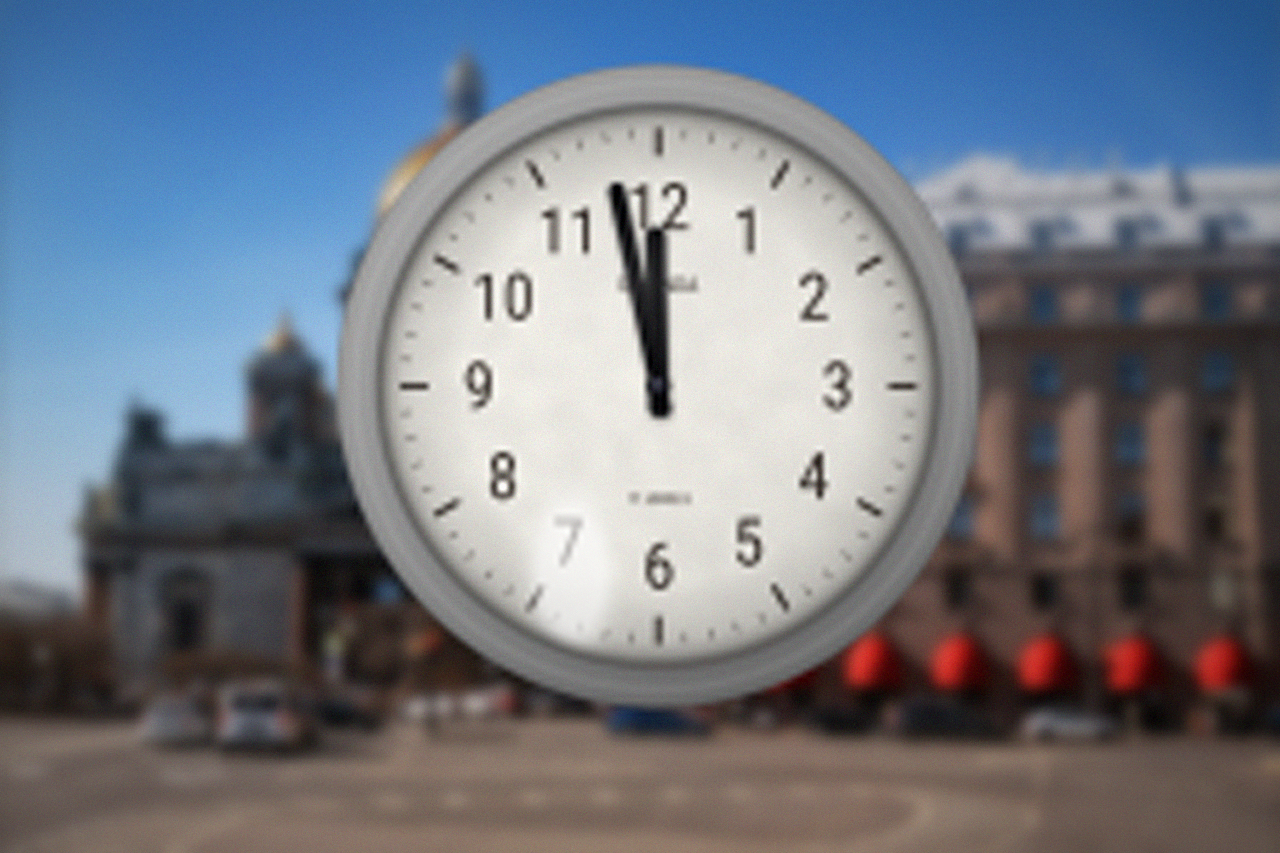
11:58
